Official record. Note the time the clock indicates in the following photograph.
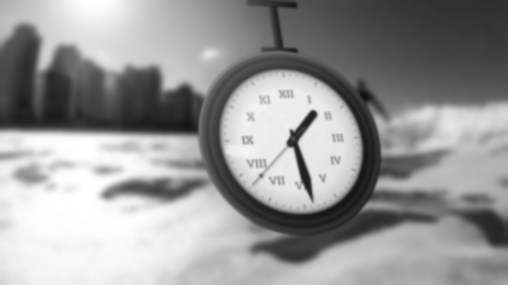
1:28:38
